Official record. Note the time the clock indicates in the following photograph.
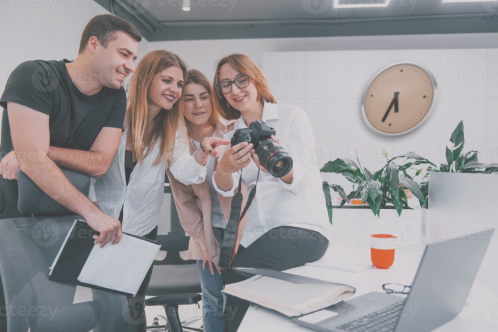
5:33
